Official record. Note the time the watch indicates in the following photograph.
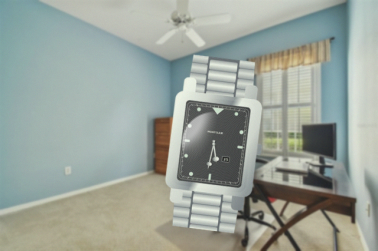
5:31
